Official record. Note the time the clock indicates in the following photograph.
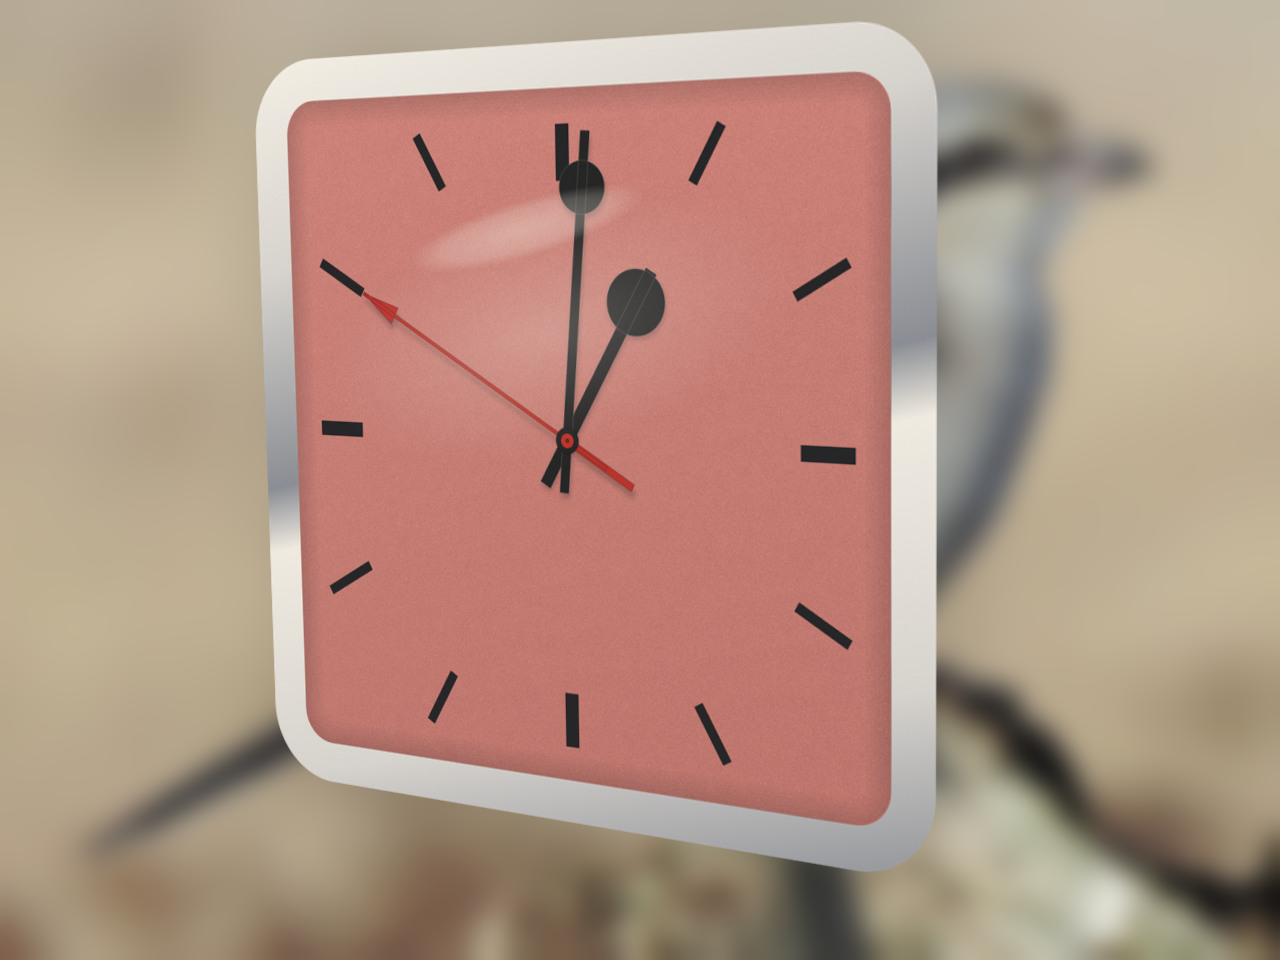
1:00:50
